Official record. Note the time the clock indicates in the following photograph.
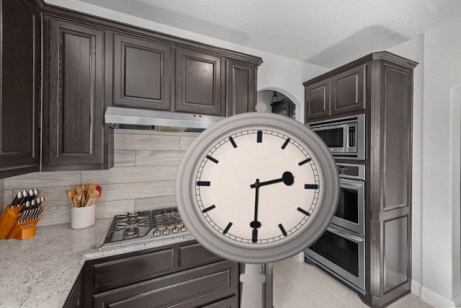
2:30
